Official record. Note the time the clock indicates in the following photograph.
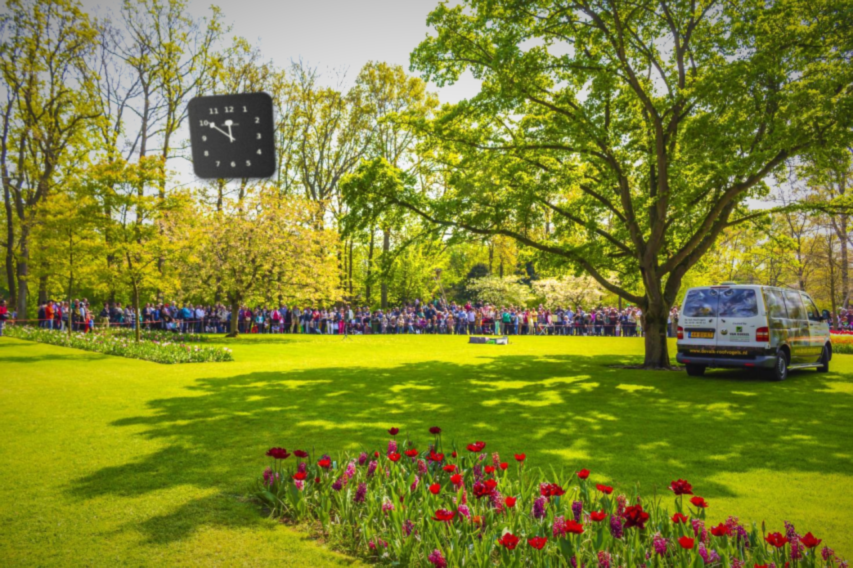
11:51
